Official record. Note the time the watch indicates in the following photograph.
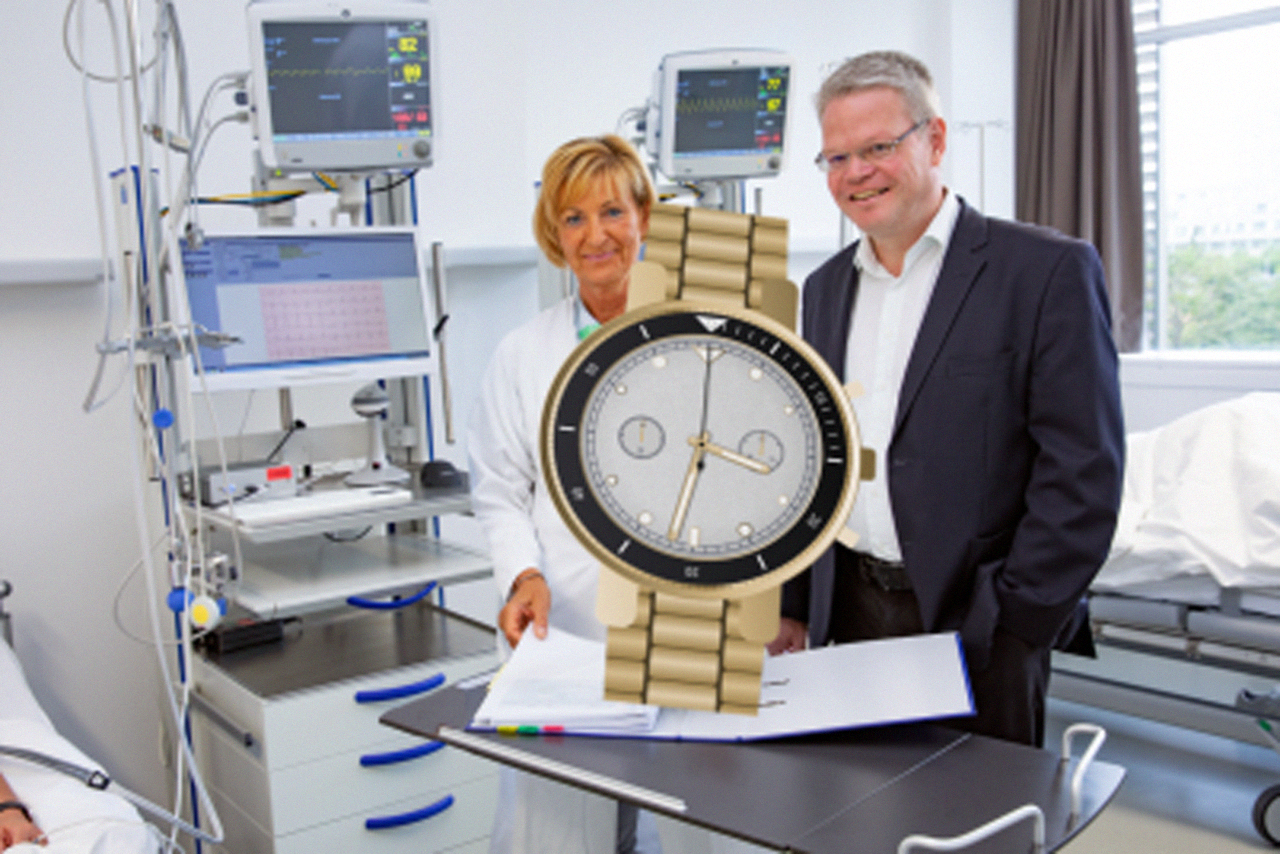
3:32
